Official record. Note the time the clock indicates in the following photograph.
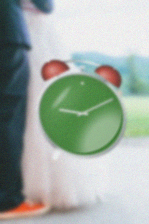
9:10
